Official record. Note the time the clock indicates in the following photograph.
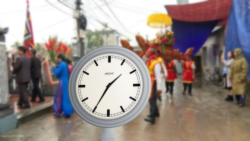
1:35
